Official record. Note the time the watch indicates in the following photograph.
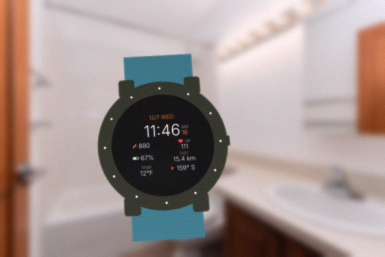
11:46
